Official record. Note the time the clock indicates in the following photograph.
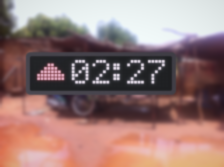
2:27
